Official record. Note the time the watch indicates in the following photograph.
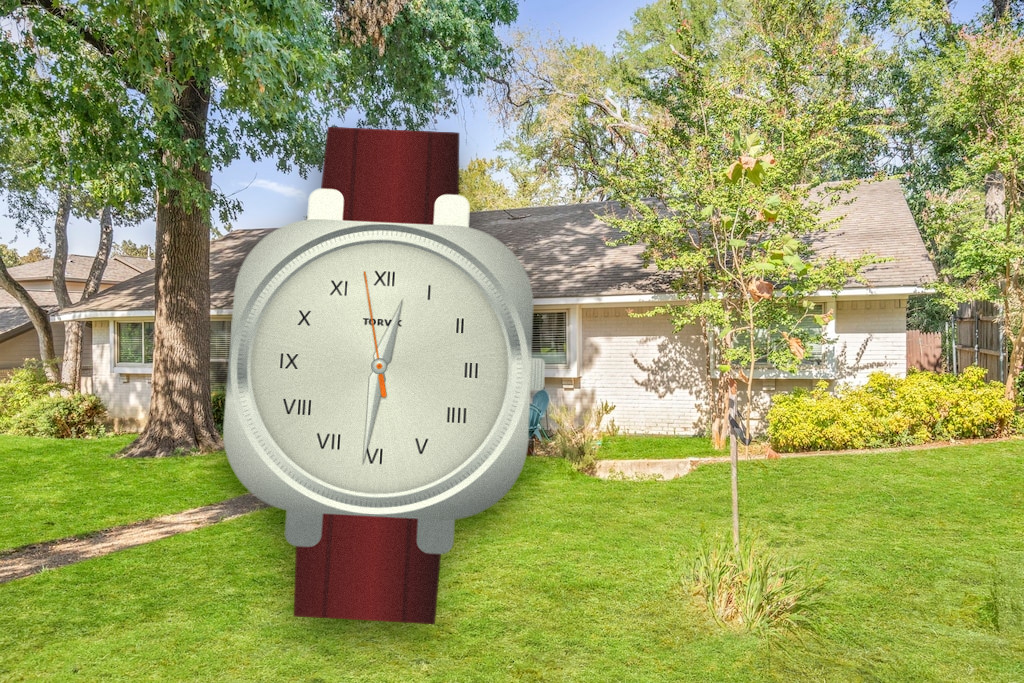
12:30:58
